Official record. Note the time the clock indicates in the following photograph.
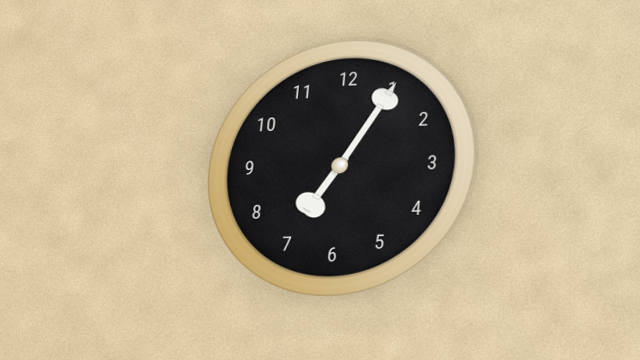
7:05
